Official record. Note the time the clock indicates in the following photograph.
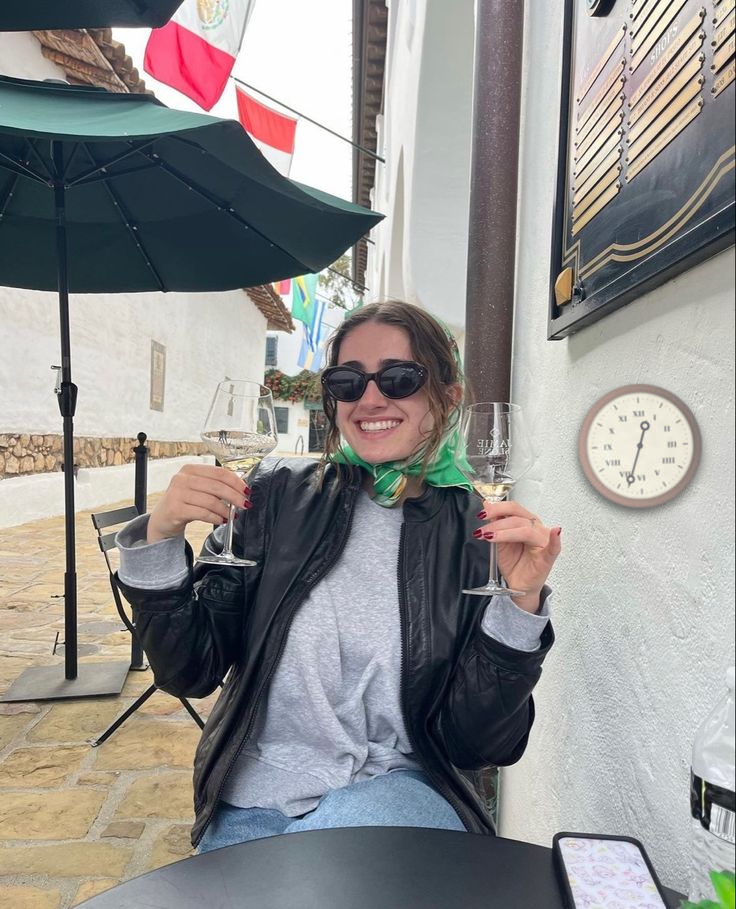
12:33
